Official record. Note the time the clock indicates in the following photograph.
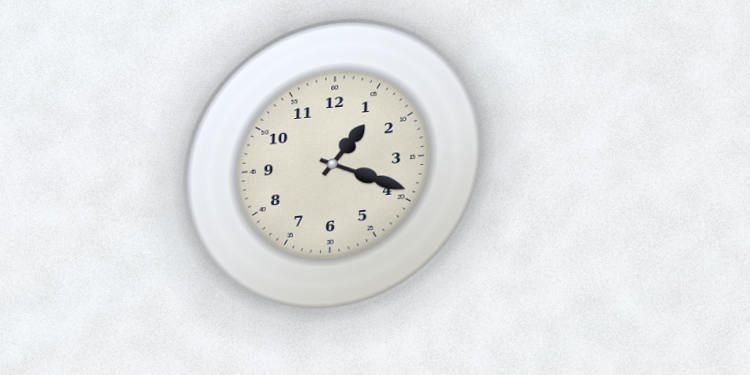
1:19
